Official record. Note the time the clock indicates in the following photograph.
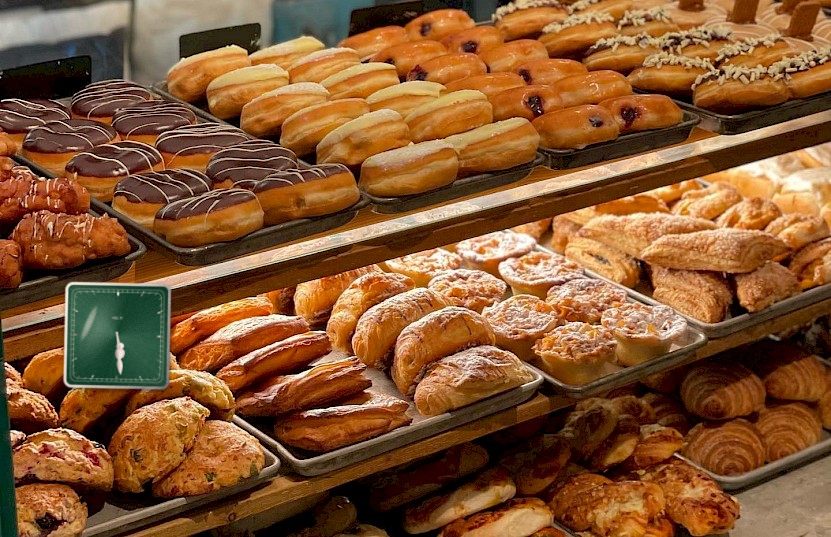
5:29
